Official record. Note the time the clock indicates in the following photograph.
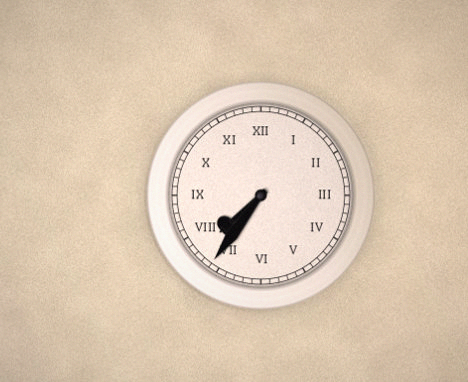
7:36
